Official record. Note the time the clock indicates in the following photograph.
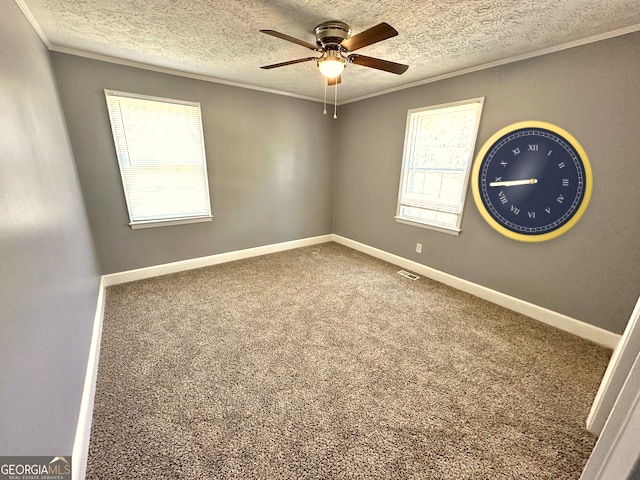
8:44
